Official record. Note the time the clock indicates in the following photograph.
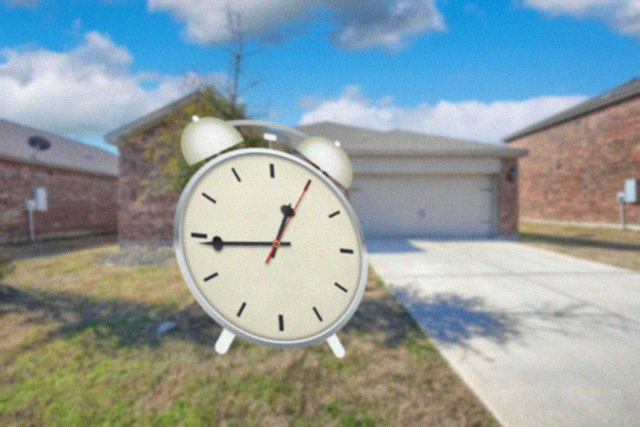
12:44:05
